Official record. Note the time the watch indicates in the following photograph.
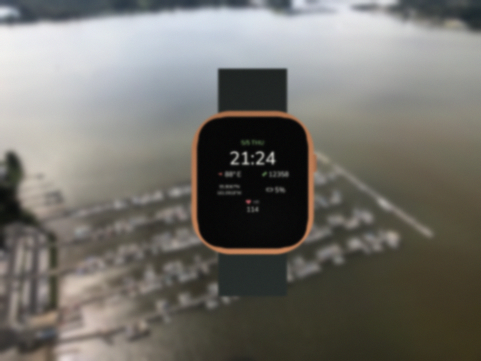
21:24
